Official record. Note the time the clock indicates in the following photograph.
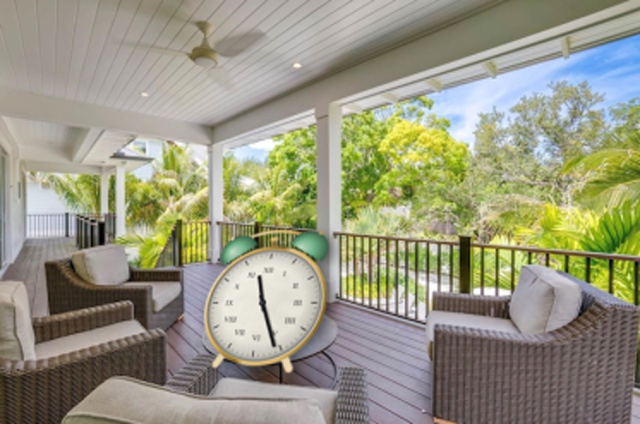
11:26
